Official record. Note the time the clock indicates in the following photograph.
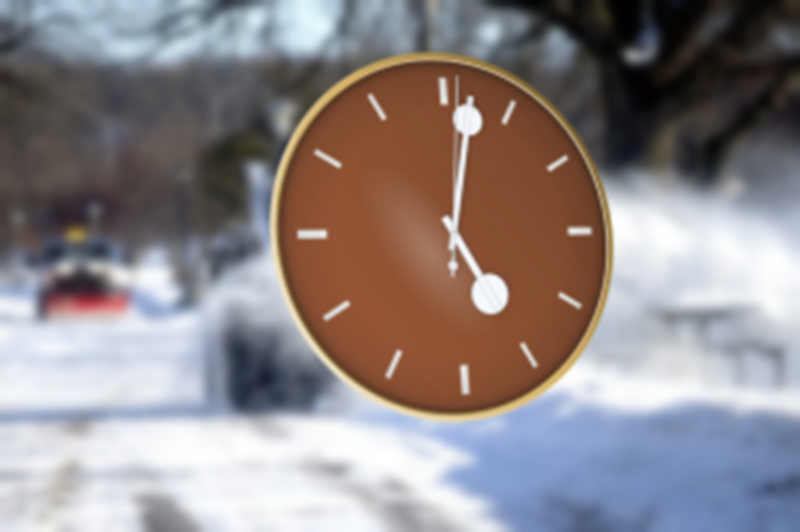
5:02:01
